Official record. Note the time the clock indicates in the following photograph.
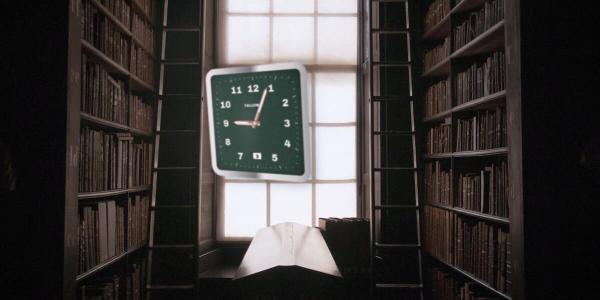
9:04
